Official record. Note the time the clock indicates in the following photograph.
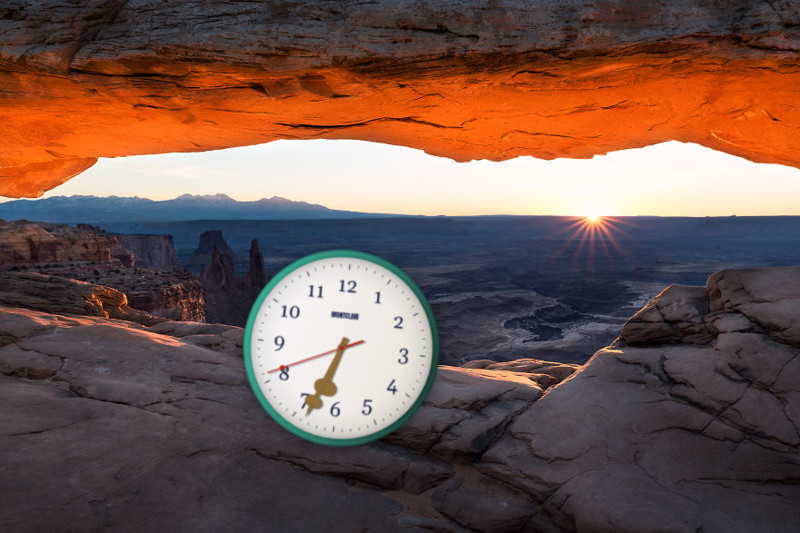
6:33:41
